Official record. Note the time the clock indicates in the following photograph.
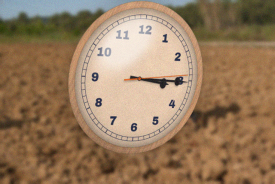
3:15:14
